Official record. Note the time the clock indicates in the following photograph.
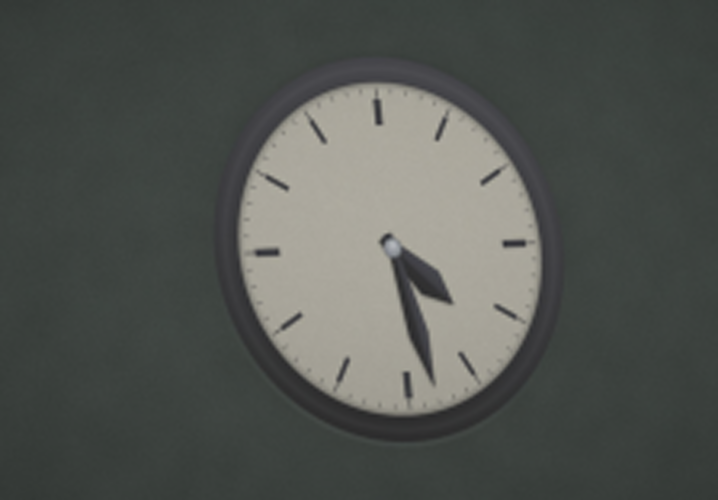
4:28
